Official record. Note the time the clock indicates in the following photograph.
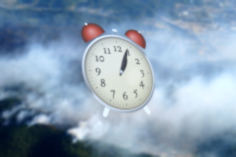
1:04
